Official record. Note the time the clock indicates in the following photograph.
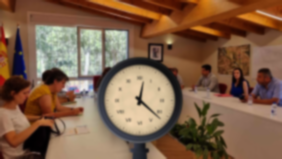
12:22
